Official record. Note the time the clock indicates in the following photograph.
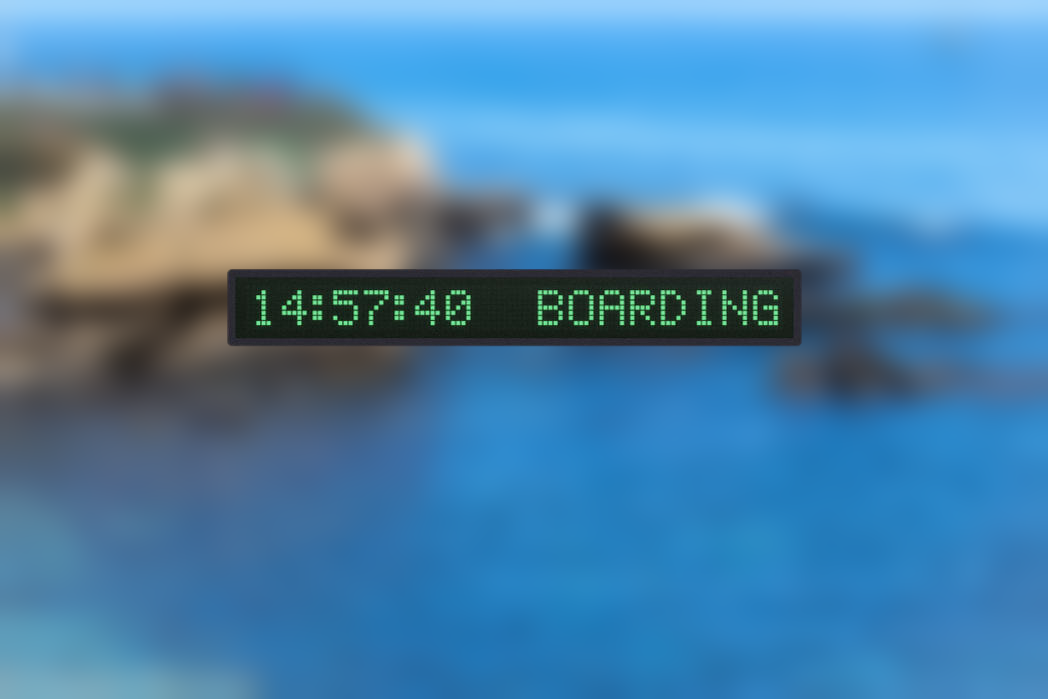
14:57:40
